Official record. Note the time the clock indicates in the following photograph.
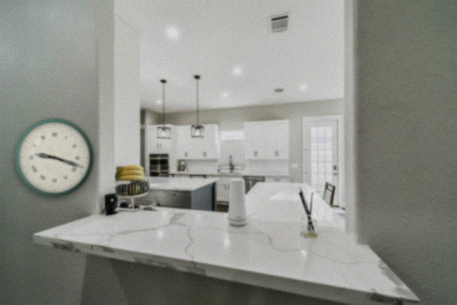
9:18
